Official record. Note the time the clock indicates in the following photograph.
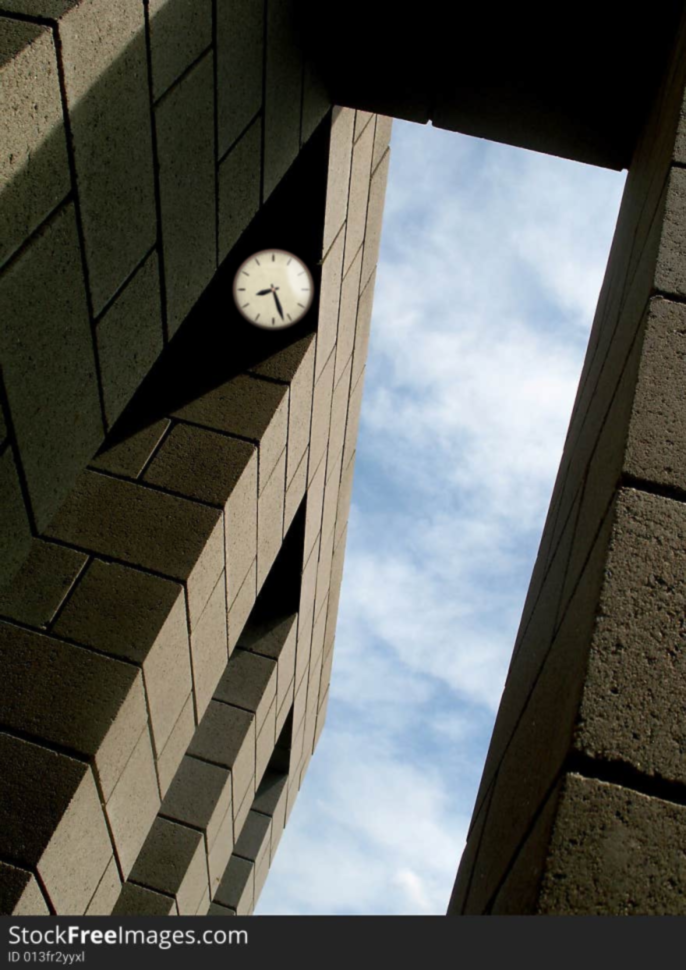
8:27
